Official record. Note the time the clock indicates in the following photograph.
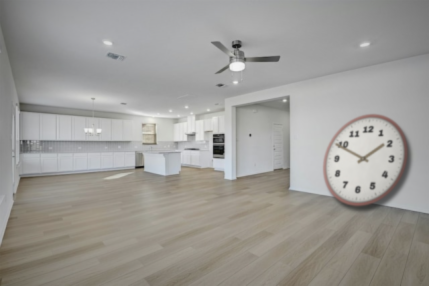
1:49
